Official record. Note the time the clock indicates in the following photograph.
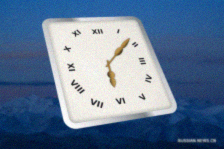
6:08
